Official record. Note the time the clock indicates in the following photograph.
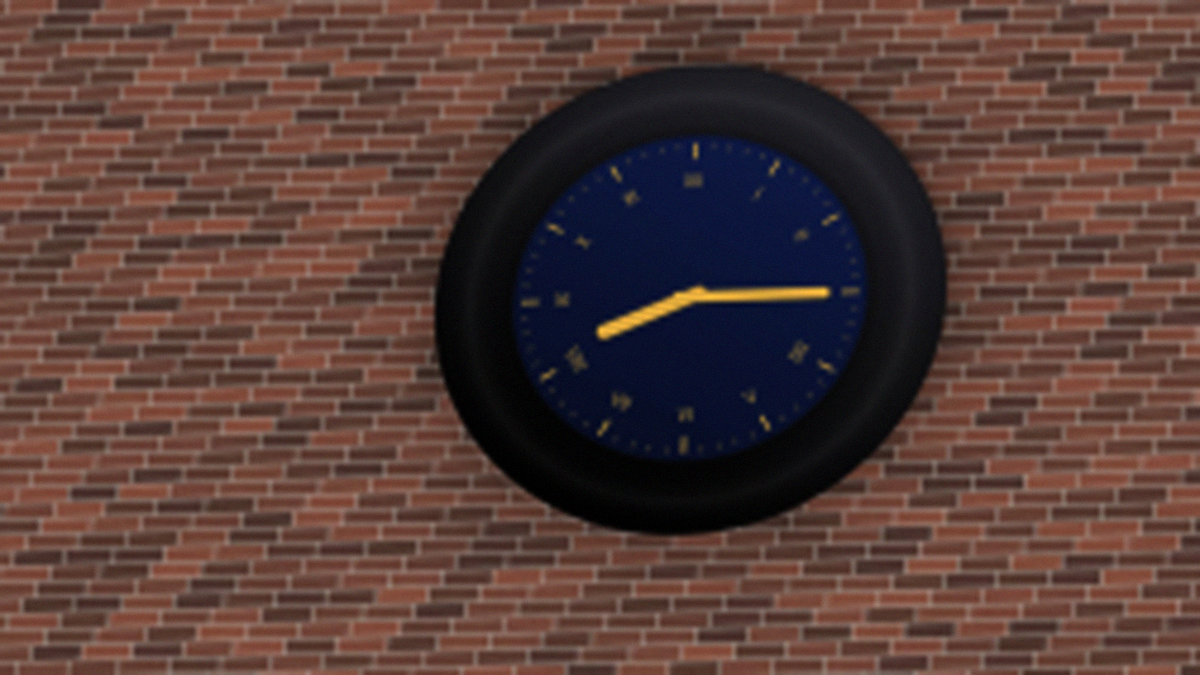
8:15
